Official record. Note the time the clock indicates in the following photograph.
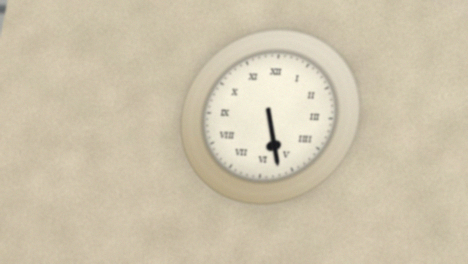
5:27
